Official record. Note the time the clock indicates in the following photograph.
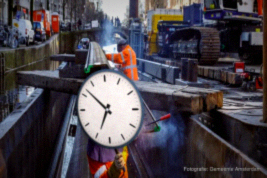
6:52
